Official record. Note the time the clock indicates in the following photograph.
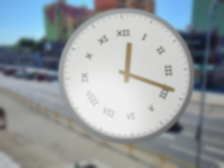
12:19
